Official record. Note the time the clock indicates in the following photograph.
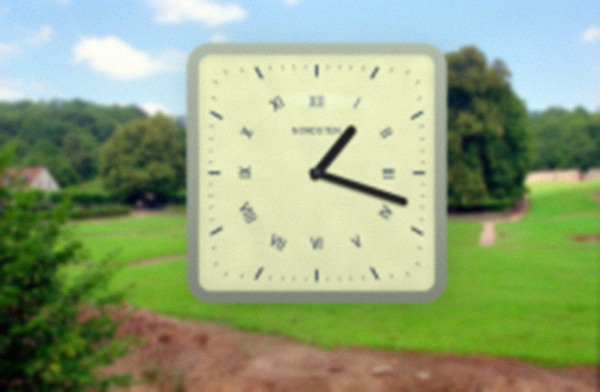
1:18
